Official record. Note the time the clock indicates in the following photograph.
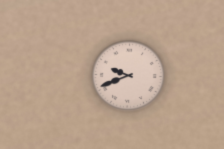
9:41
